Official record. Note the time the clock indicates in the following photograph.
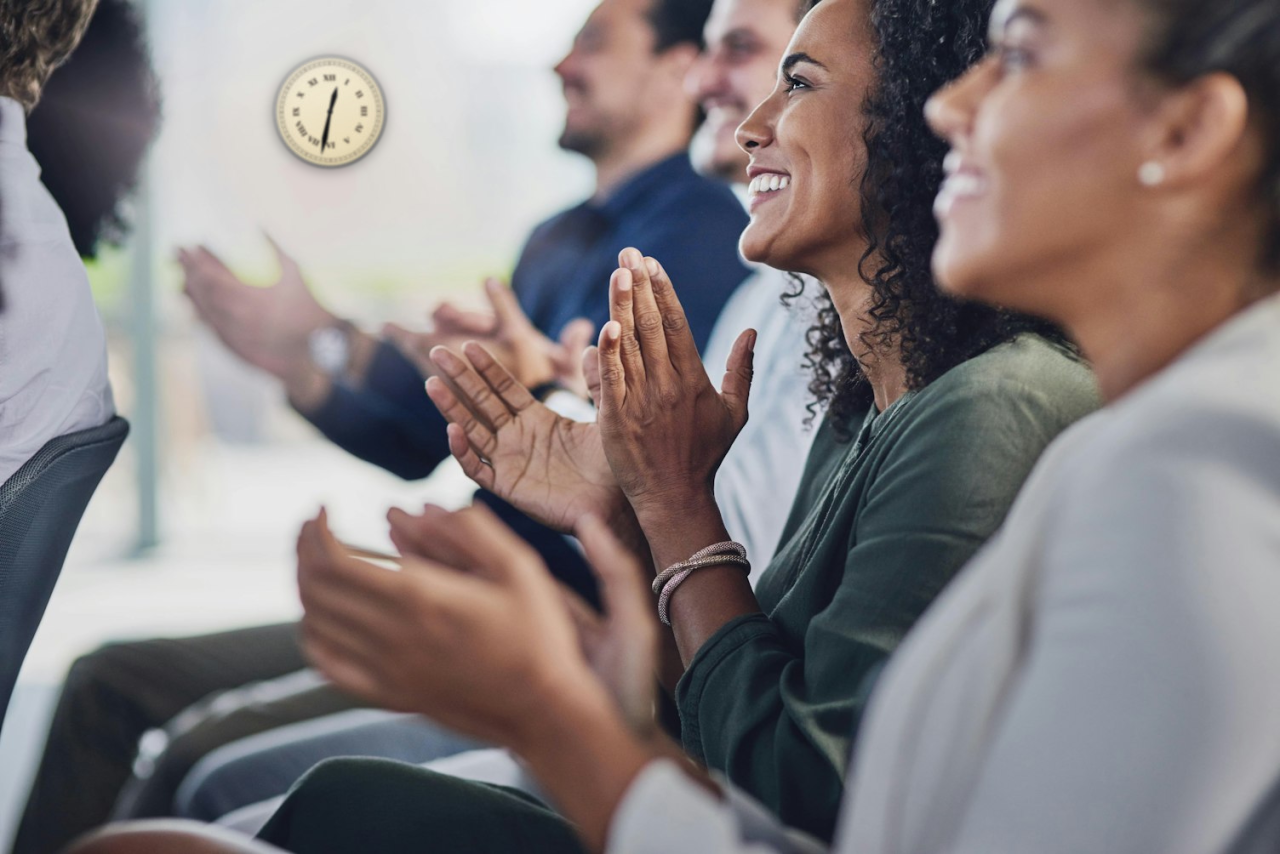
12:32
